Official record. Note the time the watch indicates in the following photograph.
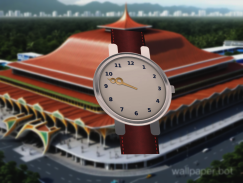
9:48
